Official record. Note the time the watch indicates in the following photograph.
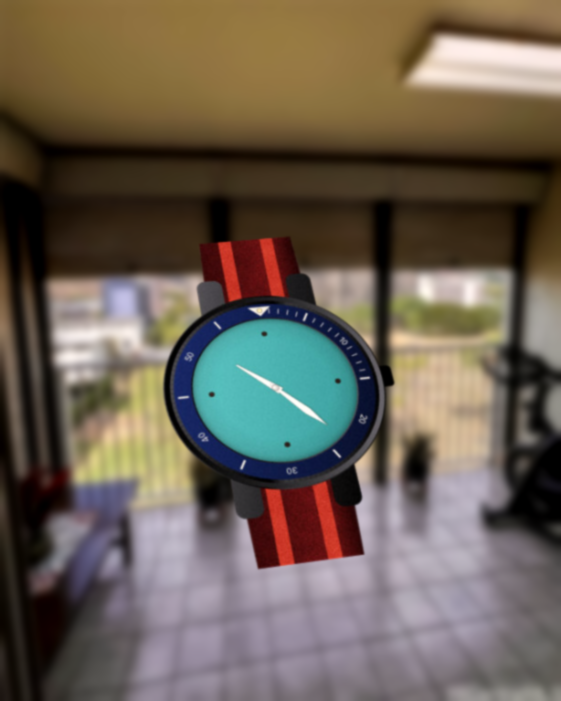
10:23
